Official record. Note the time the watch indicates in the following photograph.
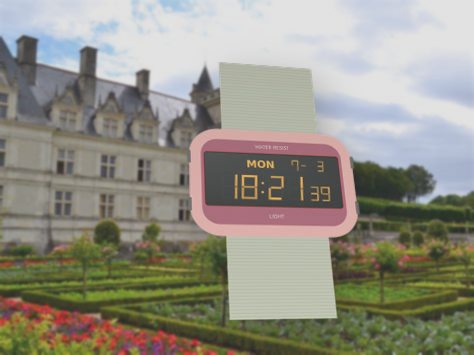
18:21:39
